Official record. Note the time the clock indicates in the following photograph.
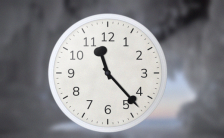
11:23
